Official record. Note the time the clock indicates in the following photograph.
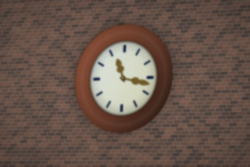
11:17
